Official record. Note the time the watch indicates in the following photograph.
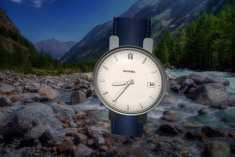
8:36
